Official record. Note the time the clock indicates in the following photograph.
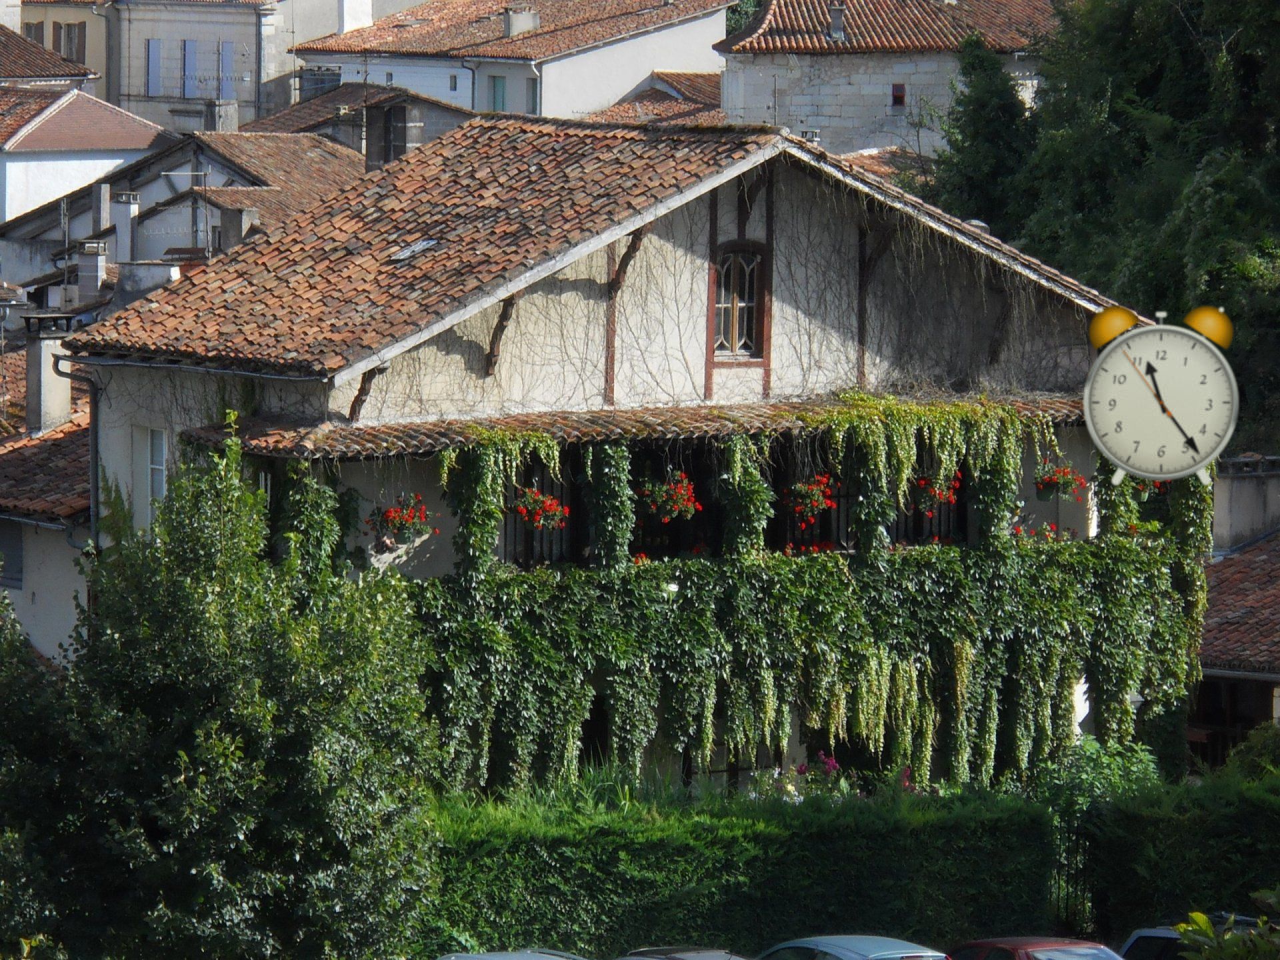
11:23:54
